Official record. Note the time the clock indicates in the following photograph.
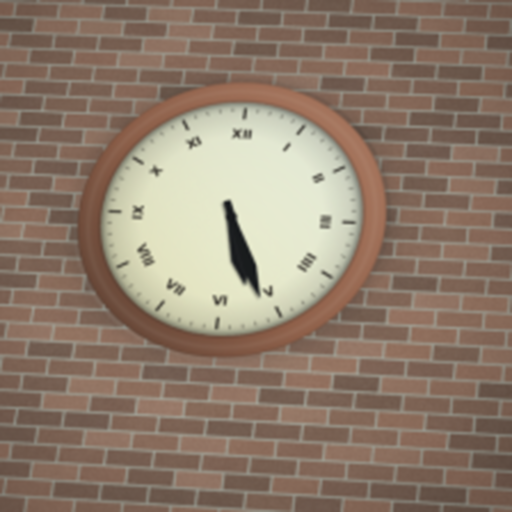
5:26
